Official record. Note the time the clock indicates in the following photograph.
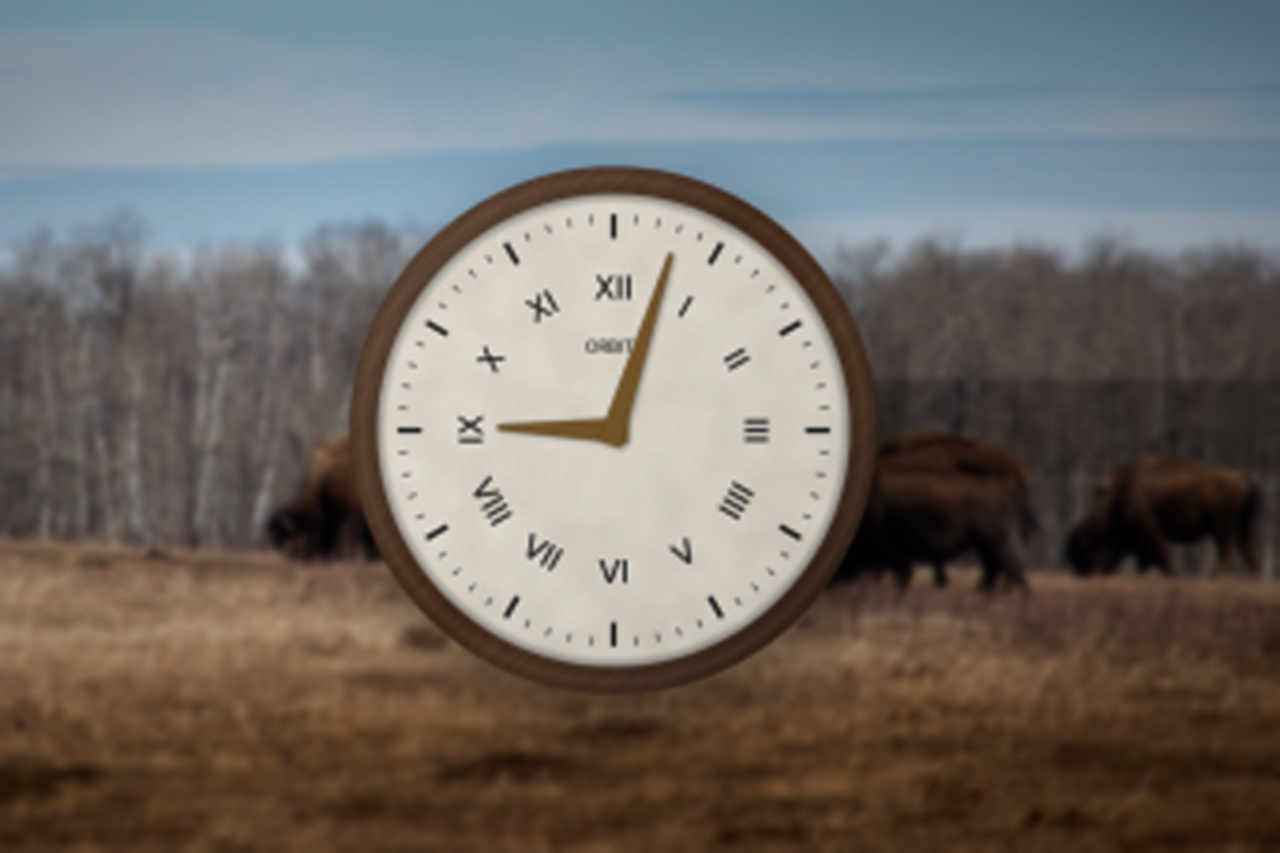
9:03
